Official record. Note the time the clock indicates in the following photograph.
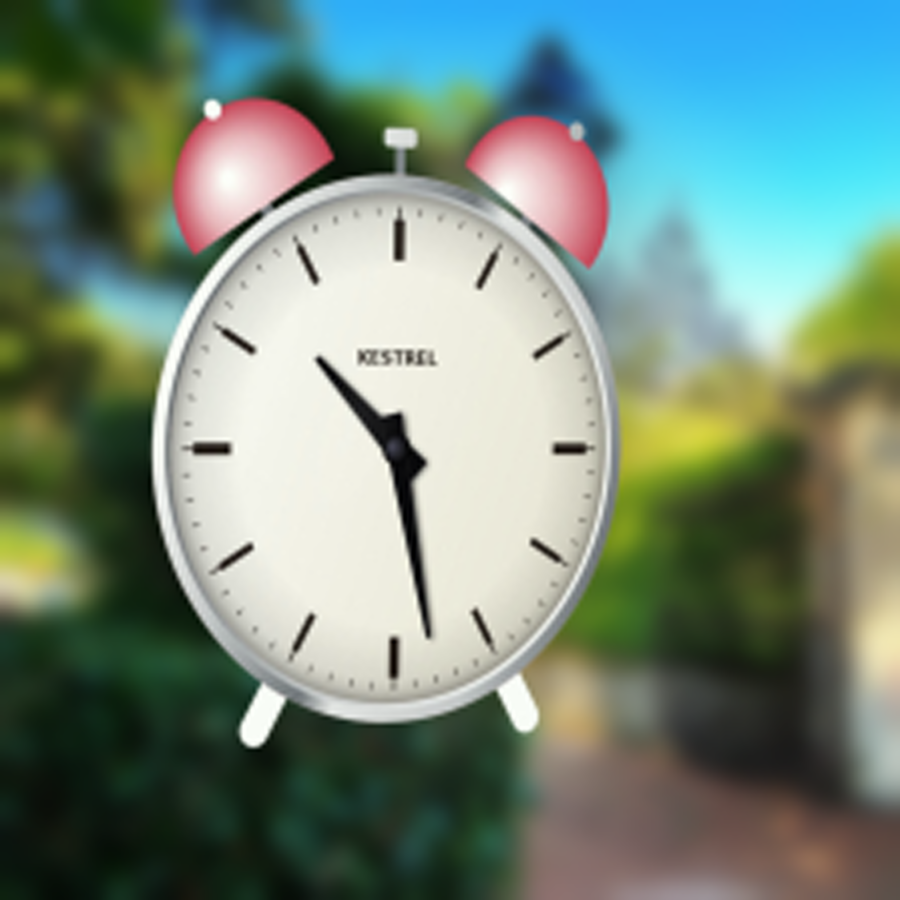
10:28
